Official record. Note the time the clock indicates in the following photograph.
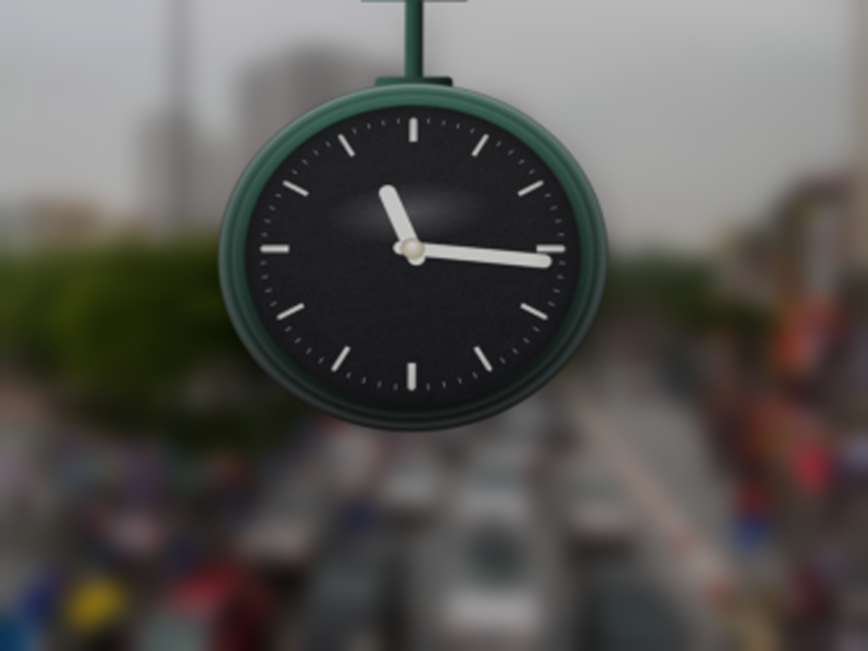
11:16
